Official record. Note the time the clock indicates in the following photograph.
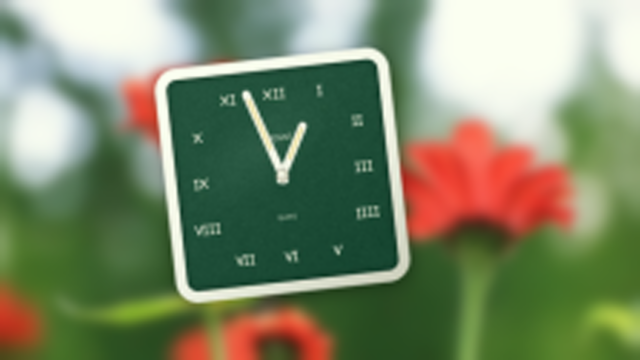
12:57
